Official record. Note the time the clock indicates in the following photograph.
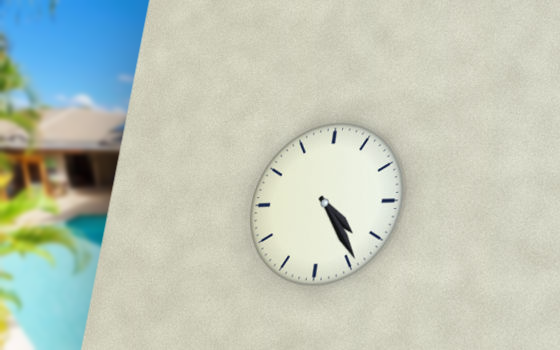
4:24
